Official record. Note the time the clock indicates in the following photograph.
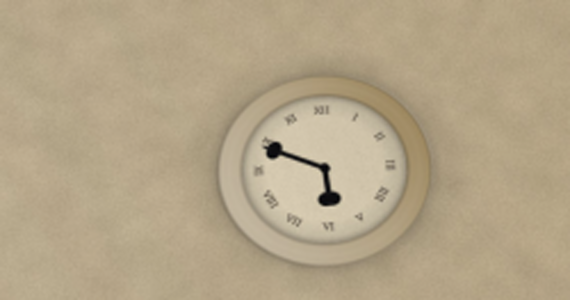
5:49
